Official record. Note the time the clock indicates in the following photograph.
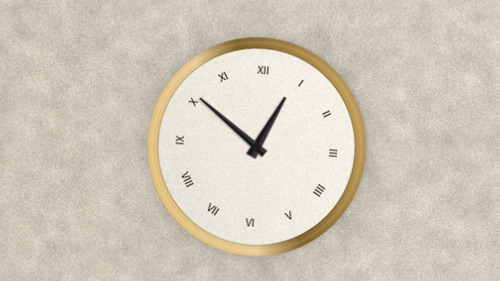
12:51
